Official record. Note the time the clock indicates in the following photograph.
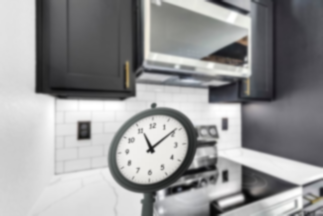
11:09
